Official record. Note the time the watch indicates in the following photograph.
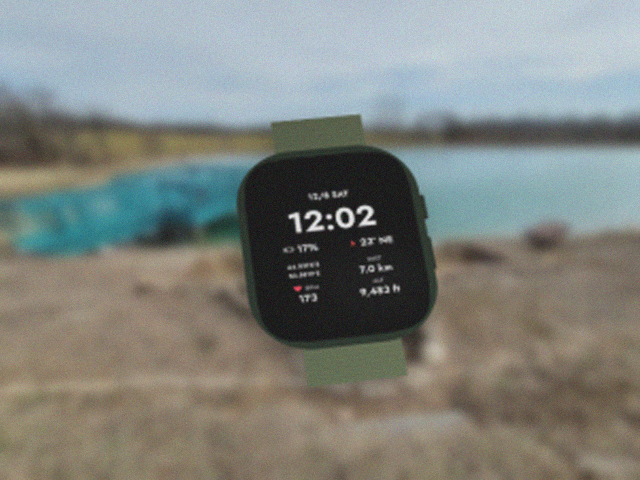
12:02
